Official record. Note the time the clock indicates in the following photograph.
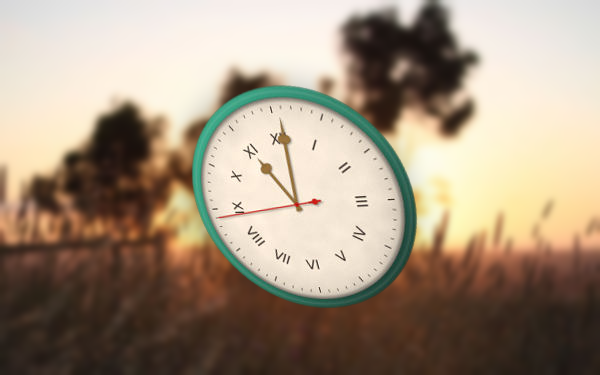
11:00:44
